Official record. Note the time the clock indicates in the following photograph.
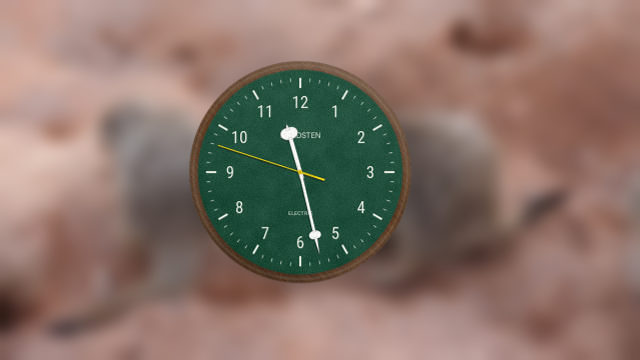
11:27:48
